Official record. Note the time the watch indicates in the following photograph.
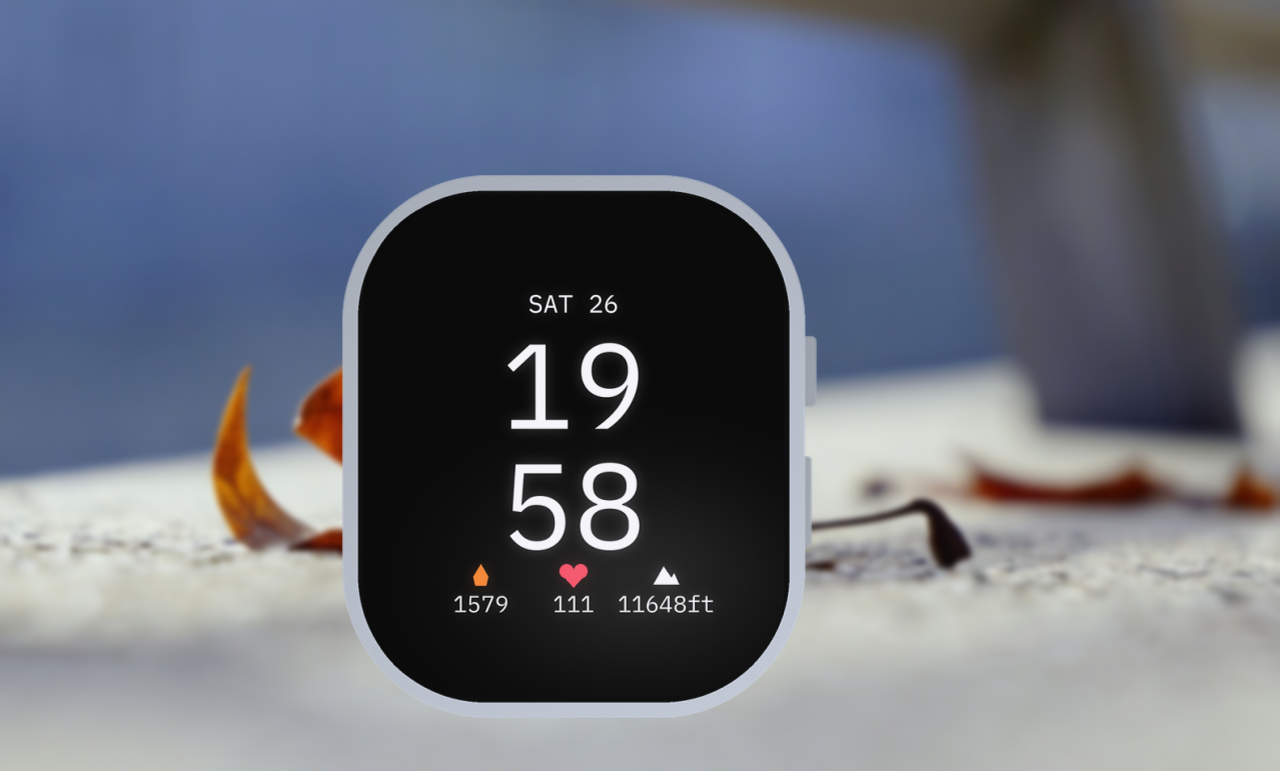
19:58
